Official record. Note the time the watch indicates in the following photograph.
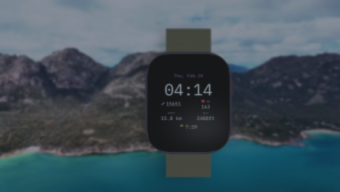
4:14
